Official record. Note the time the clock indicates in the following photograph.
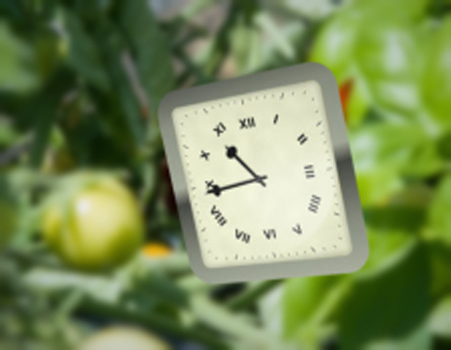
10:44
